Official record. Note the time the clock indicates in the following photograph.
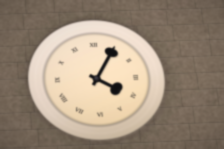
4:05
